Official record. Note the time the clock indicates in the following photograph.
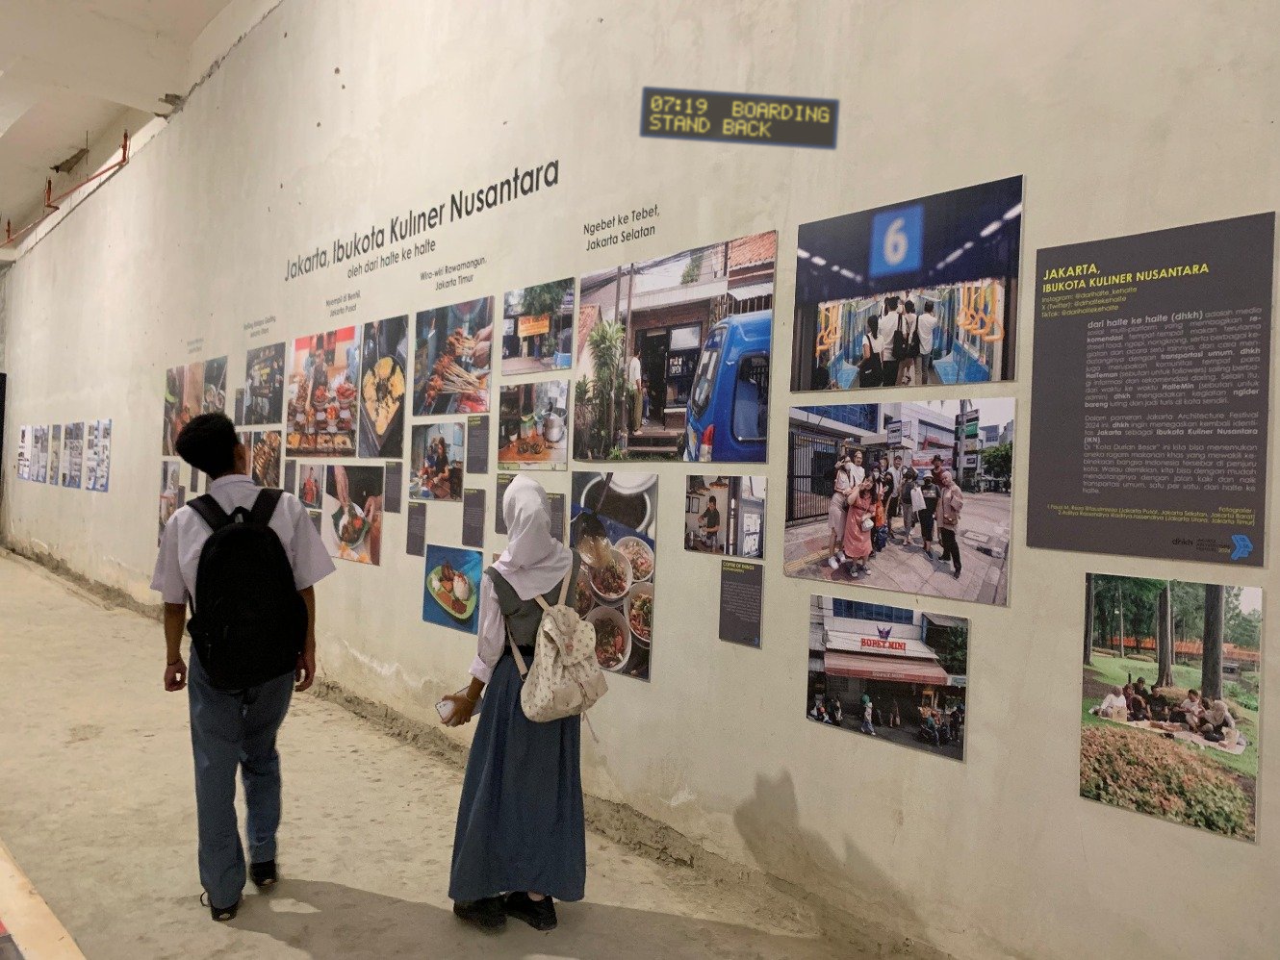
7:19
